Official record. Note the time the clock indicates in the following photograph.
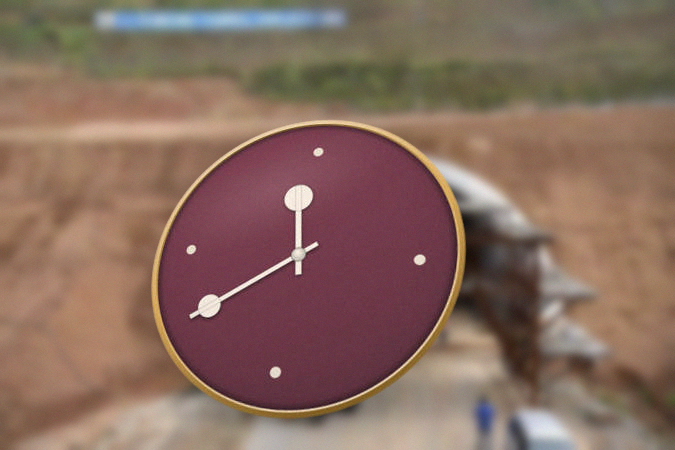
11:39
